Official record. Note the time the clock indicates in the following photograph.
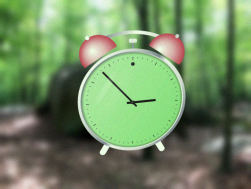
2:53
